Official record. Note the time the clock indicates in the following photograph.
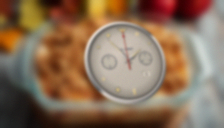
1:54
